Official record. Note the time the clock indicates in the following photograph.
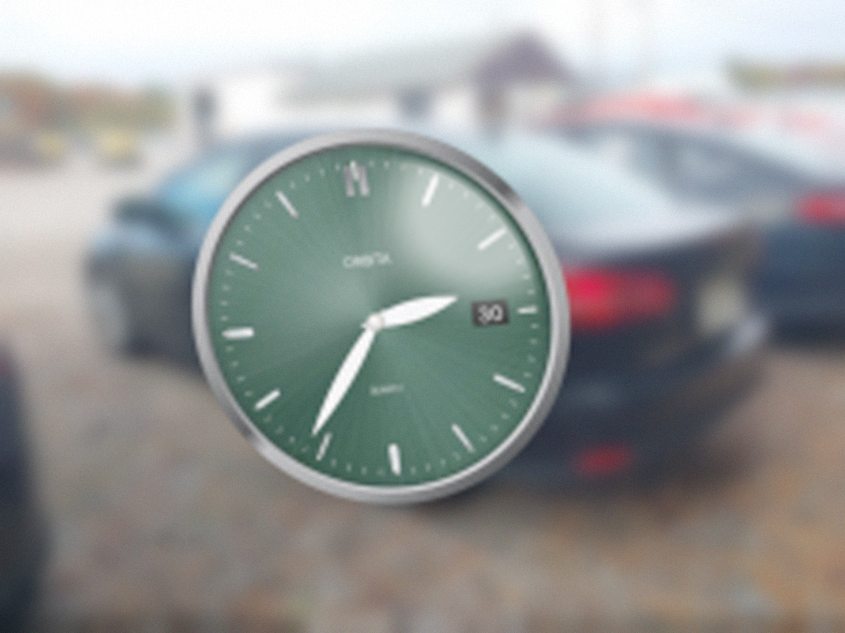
2:36
